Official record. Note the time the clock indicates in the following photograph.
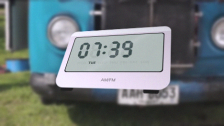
7:39
